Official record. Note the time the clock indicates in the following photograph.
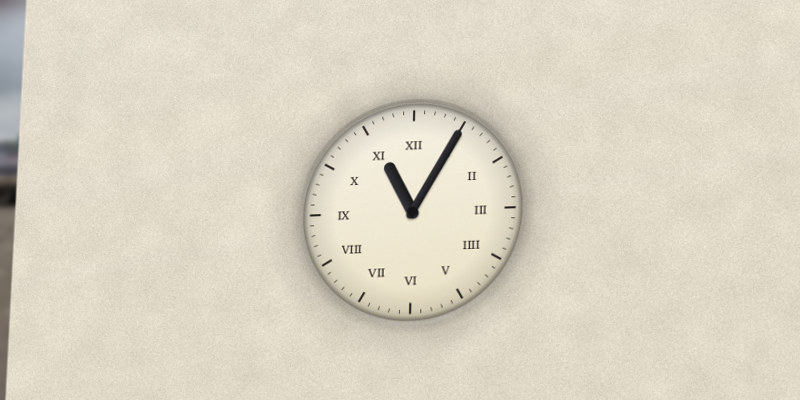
11:05
